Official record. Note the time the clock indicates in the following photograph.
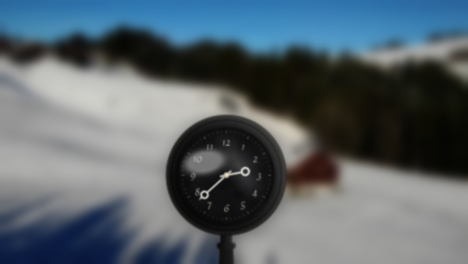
2:38
